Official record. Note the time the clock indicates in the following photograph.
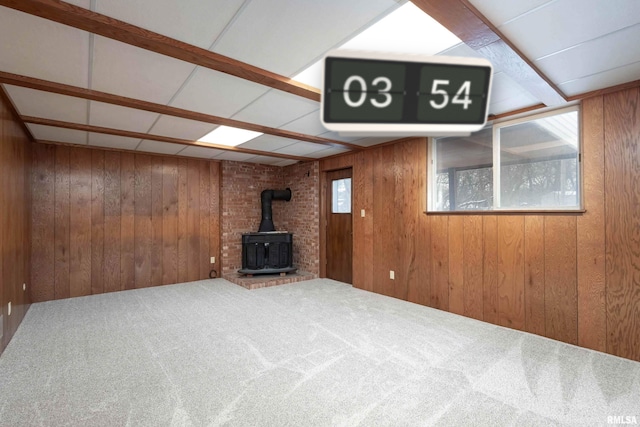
3:54
